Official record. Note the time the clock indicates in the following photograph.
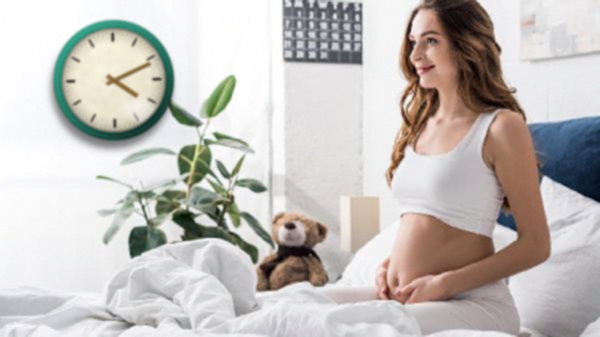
4:11
